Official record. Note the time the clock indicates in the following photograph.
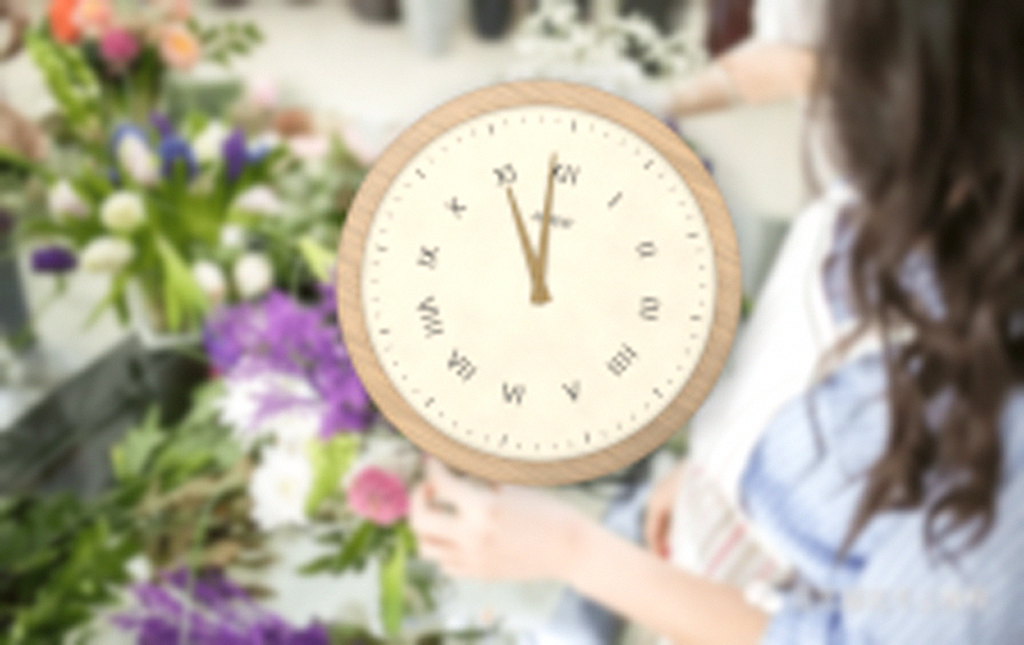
10:59
